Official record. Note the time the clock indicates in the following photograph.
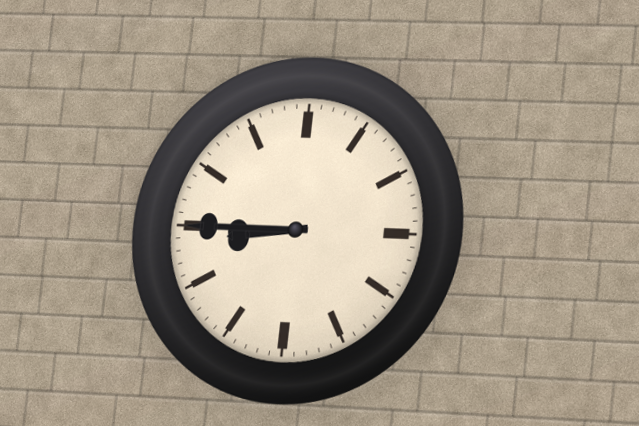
8:45
